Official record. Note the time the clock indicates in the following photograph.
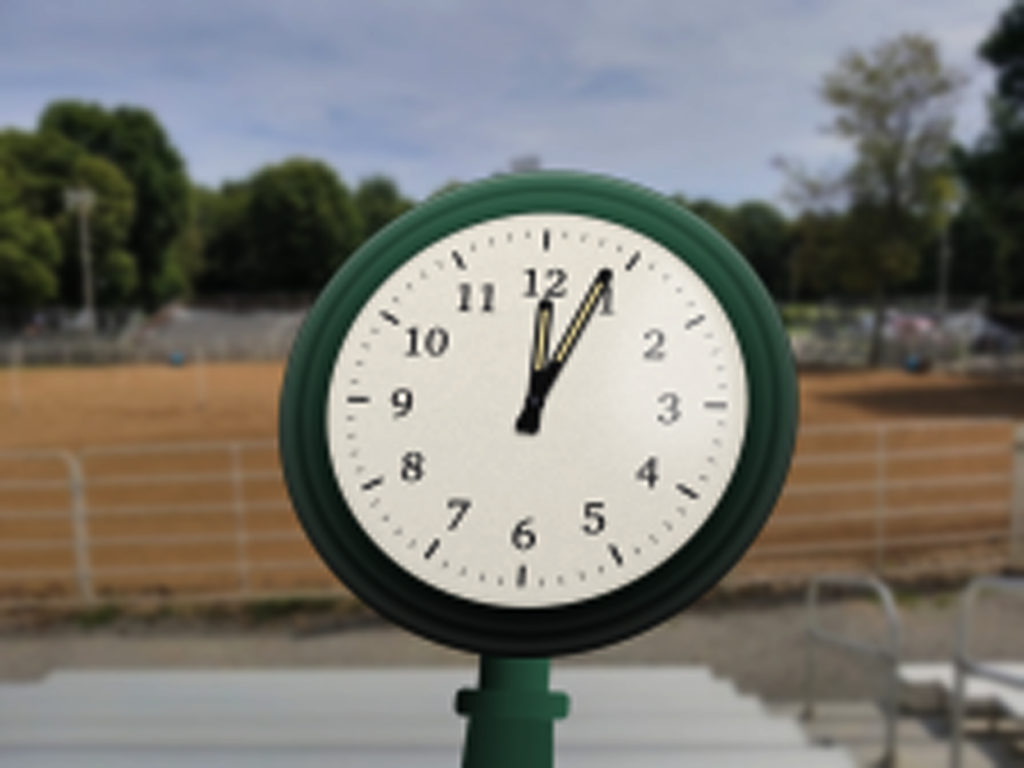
12:04
